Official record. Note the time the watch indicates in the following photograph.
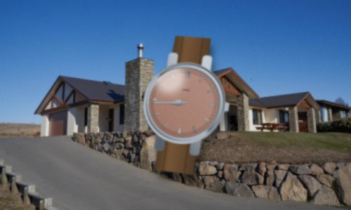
8:44
